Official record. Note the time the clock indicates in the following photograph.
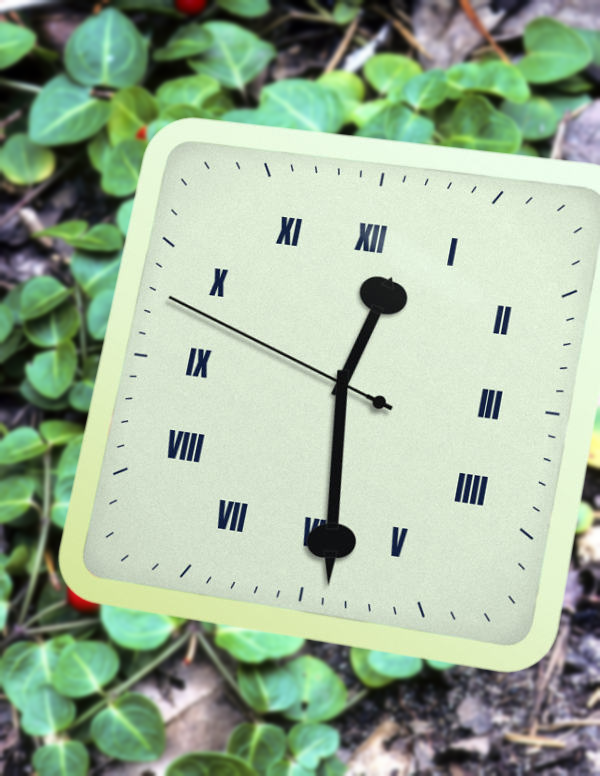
12:28:48
